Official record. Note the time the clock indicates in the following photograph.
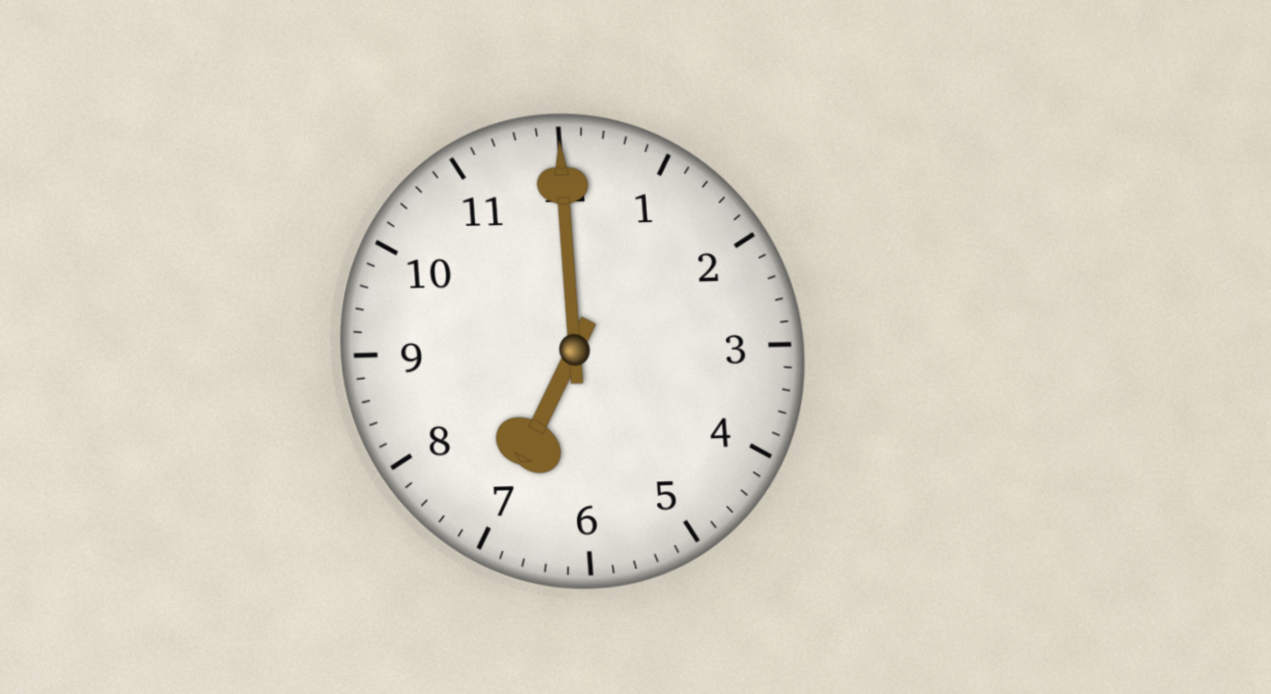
7:00
